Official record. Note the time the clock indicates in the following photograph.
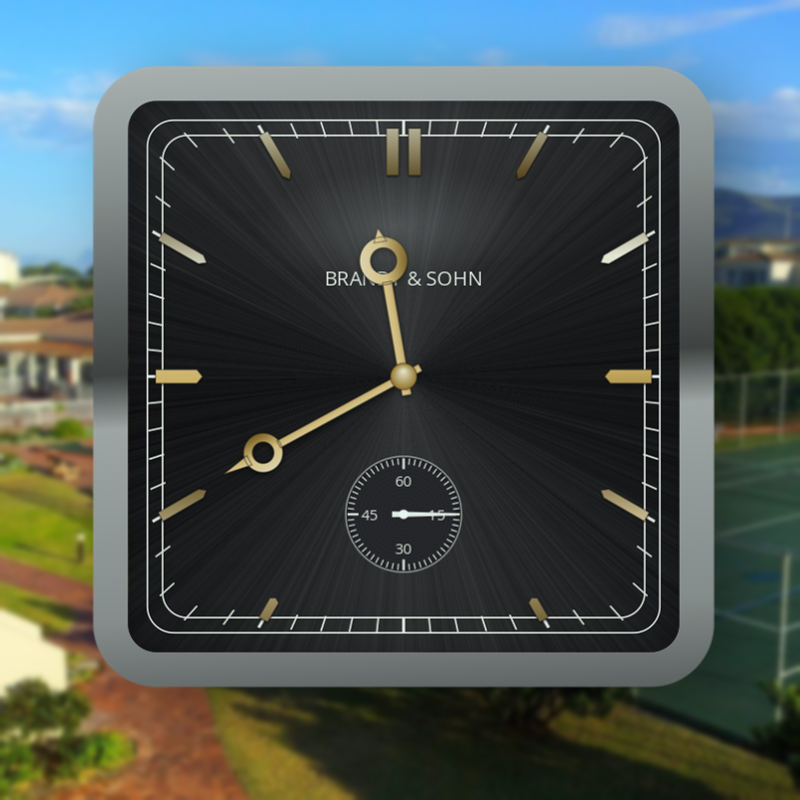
11:40:15
